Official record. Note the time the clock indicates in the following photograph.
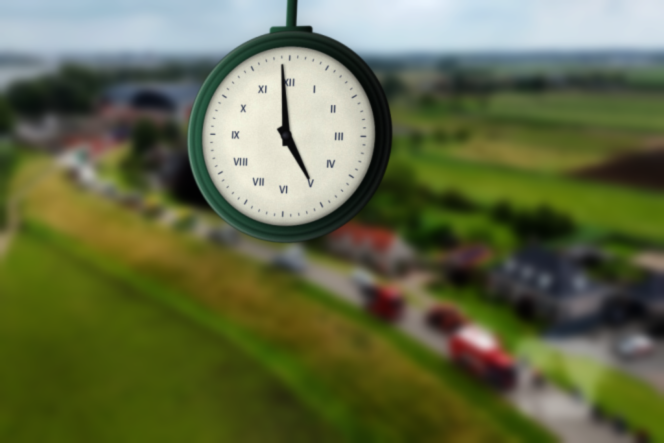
4:59
